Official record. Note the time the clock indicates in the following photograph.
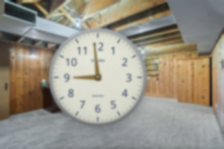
8:59
